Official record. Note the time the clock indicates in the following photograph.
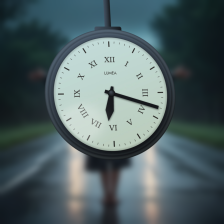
6:18
